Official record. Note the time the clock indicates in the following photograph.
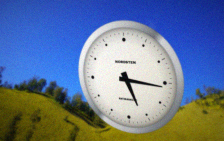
5:16
